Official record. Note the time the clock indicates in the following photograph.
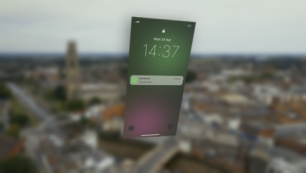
14:37
